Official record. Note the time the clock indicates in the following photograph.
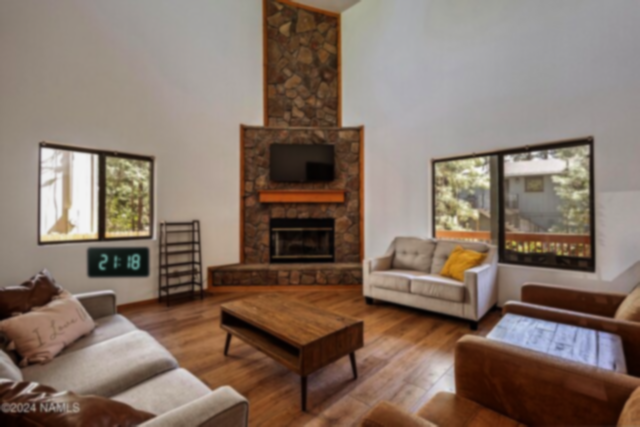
21:18
